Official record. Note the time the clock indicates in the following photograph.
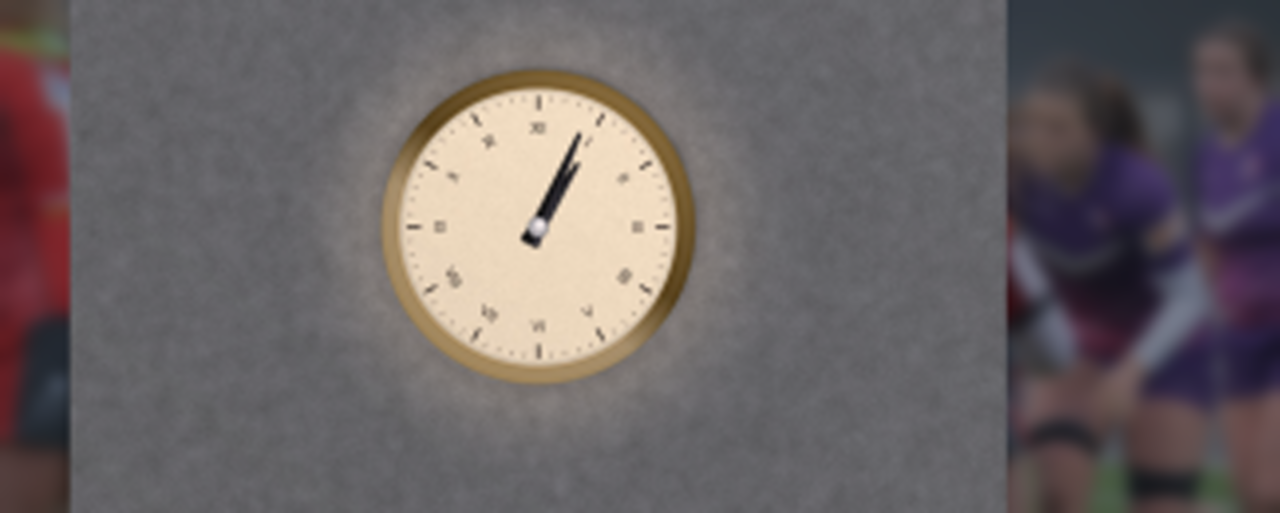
1:04
